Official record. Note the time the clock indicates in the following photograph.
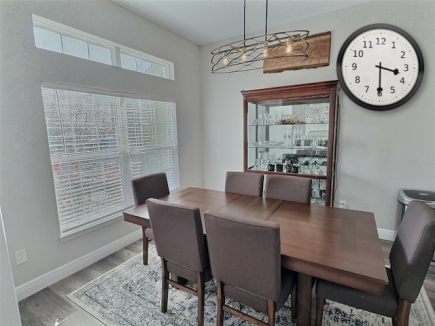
3:30
